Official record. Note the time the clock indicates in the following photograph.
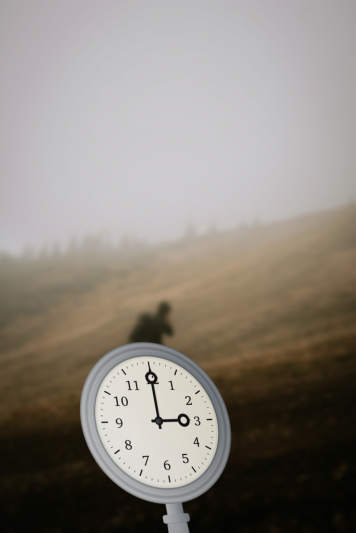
3:00
